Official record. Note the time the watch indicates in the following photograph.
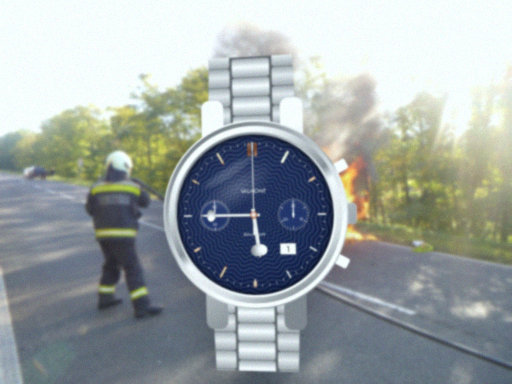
5:45
